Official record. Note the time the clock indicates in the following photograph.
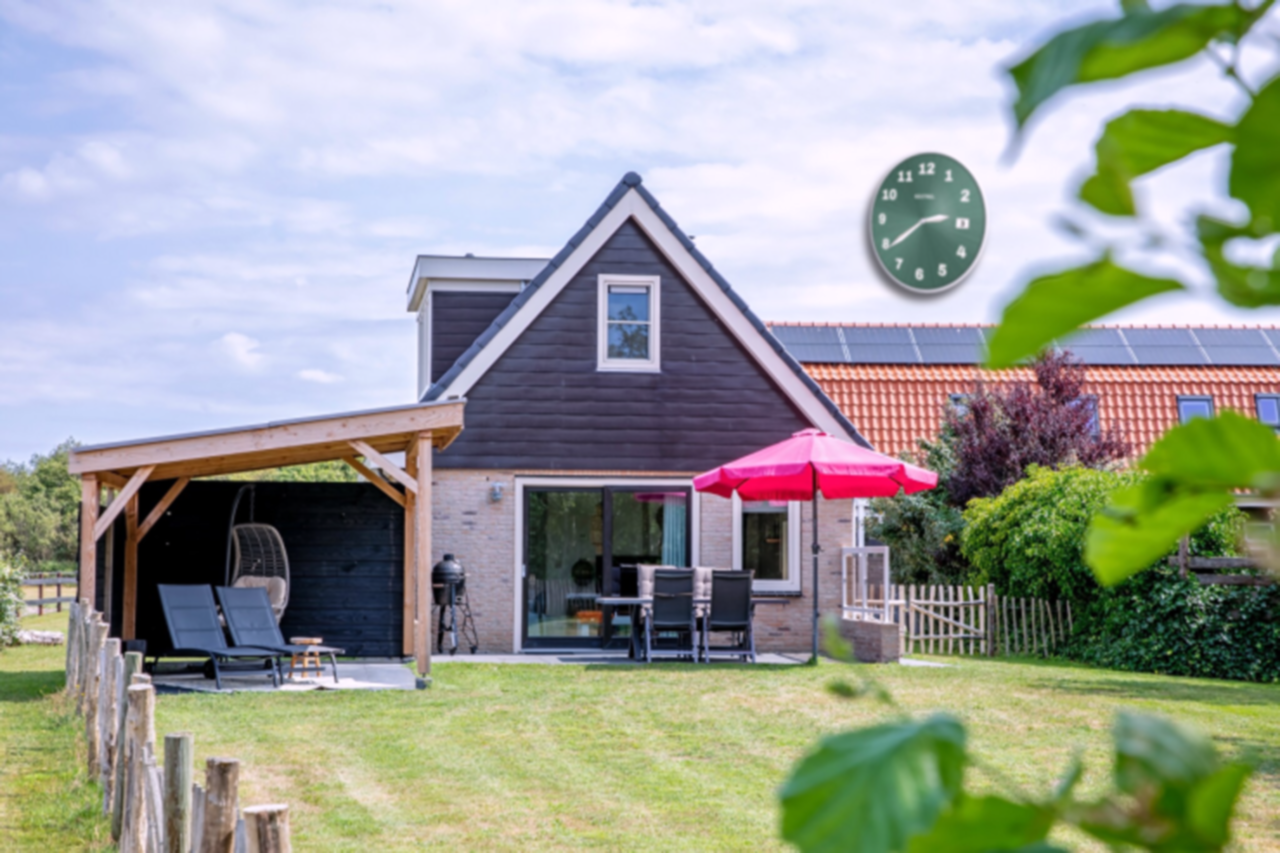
2:39
